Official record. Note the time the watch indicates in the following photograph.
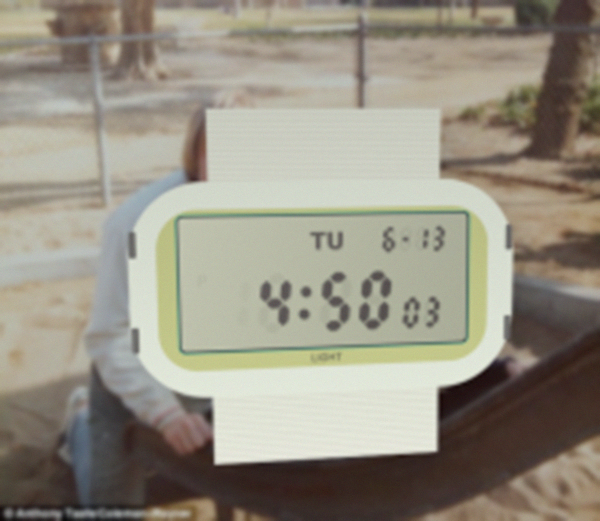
4:50:03
